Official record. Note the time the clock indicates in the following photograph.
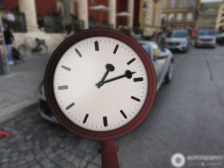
1:13
